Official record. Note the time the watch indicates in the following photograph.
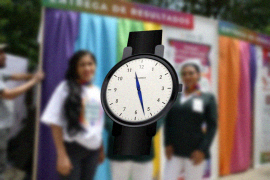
11:27
